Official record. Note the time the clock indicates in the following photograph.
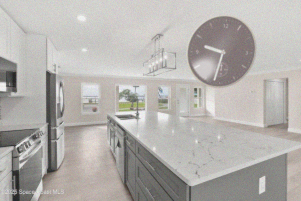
9:32
